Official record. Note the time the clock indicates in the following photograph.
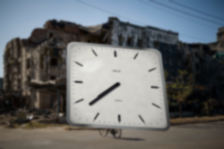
7:38
